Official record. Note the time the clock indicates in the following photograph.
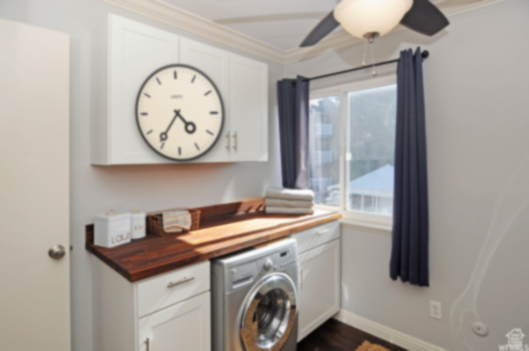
4:36
